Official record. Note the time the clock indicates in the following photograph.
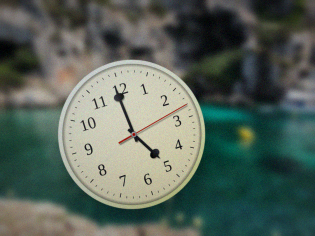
4:59:13
